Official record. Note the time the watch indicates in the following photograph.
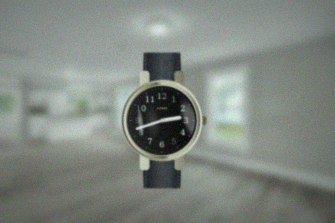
2:42
